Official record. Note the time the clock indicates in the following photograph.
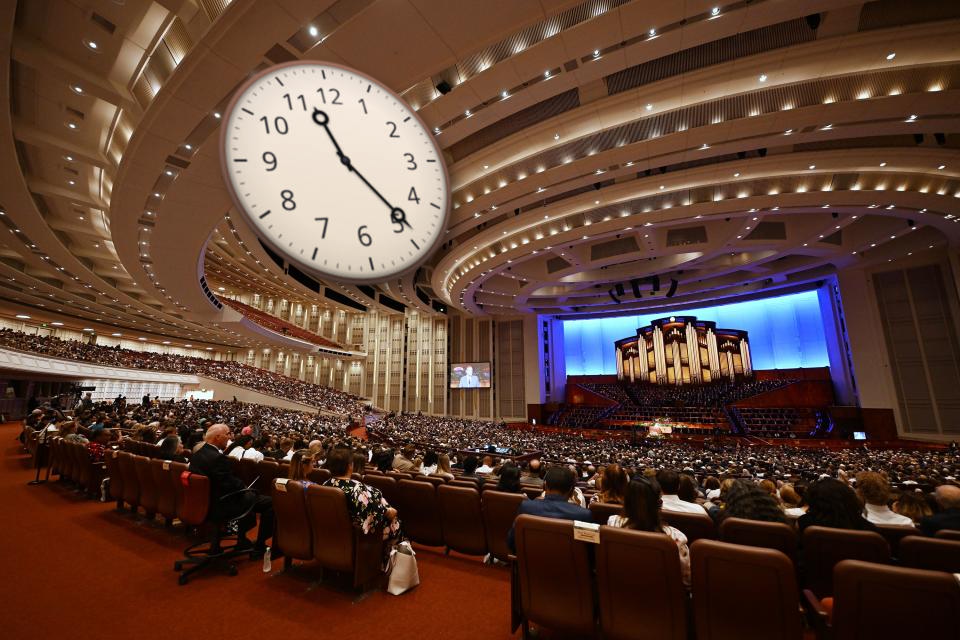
11:24
